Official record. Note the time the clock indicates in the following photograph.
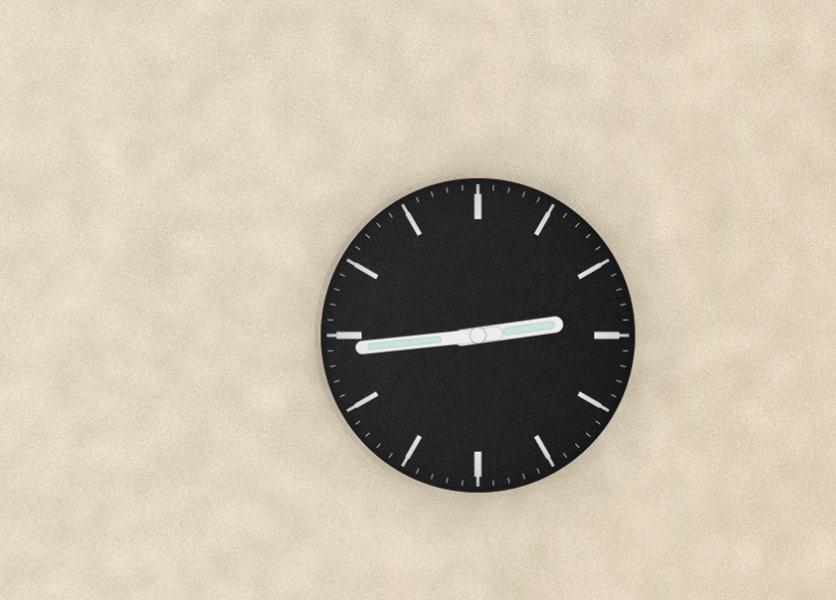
2:44
